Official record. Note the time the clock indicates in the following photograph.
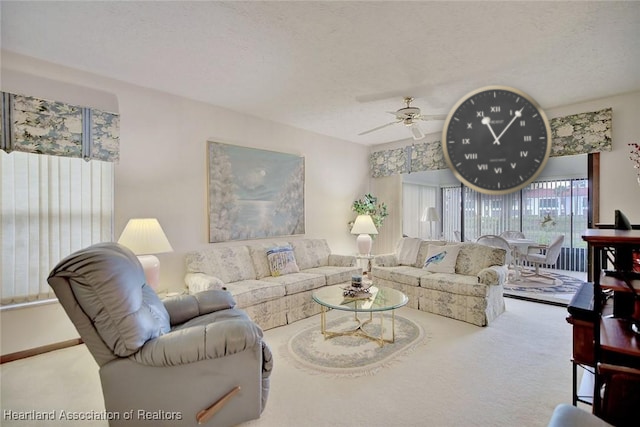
11:07
